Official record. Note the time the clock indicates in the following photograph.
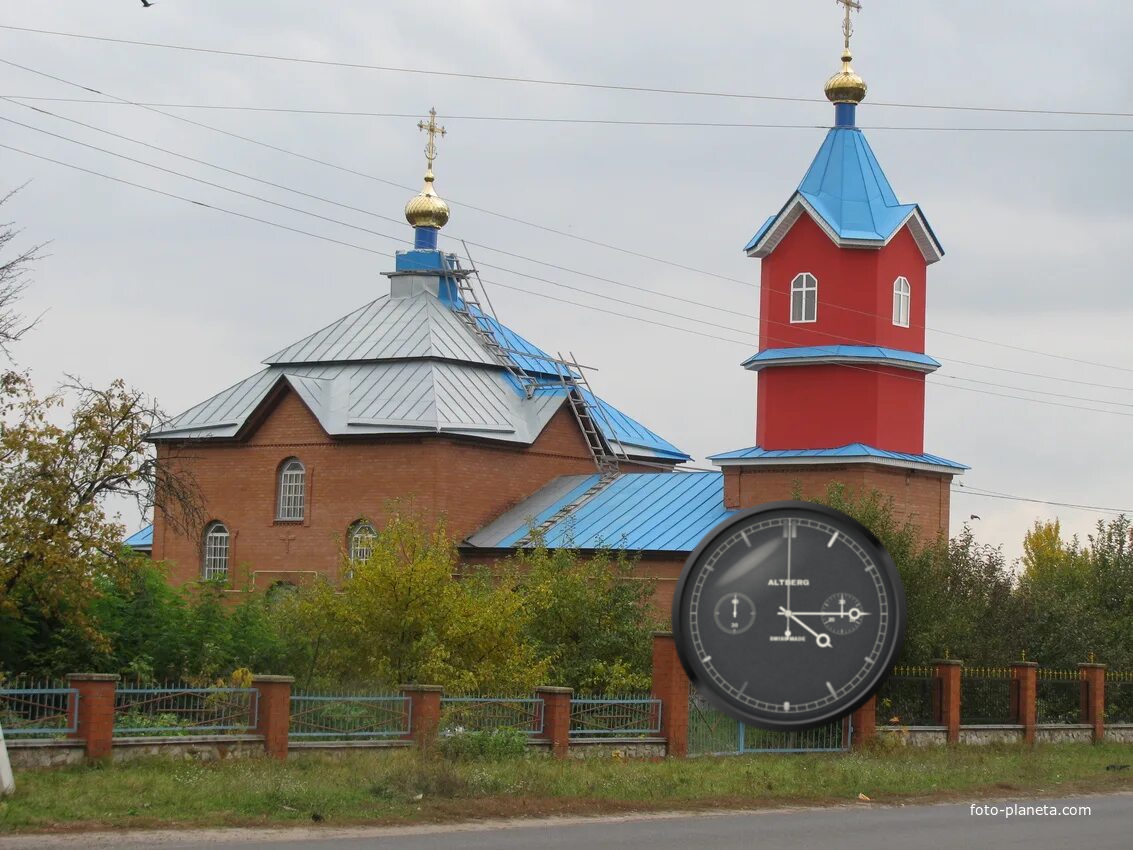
4:15
